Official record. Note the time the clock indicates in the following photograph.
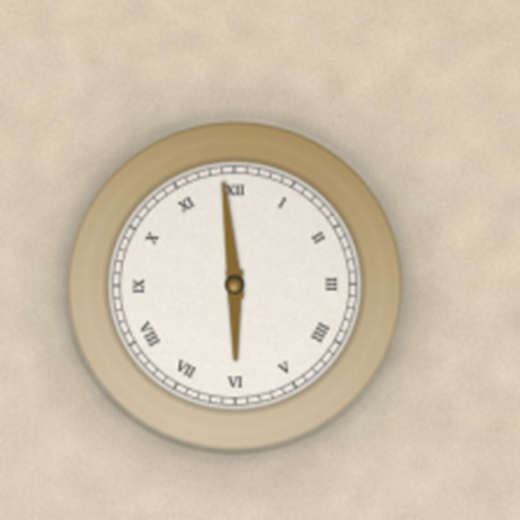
5:59
